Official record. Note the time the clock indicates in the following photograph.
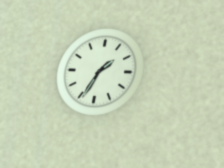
1:34
